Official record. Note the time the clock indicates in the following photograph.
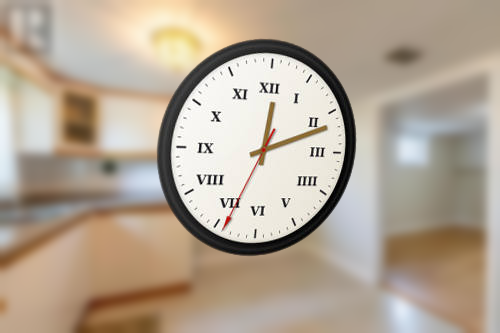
12:11:34
